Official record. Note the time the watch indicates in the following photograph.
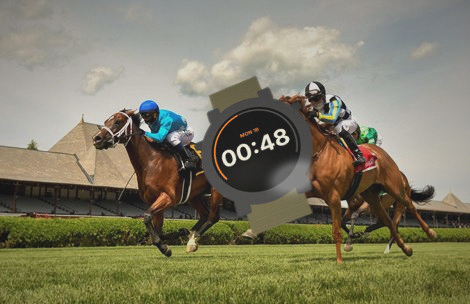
0:48
